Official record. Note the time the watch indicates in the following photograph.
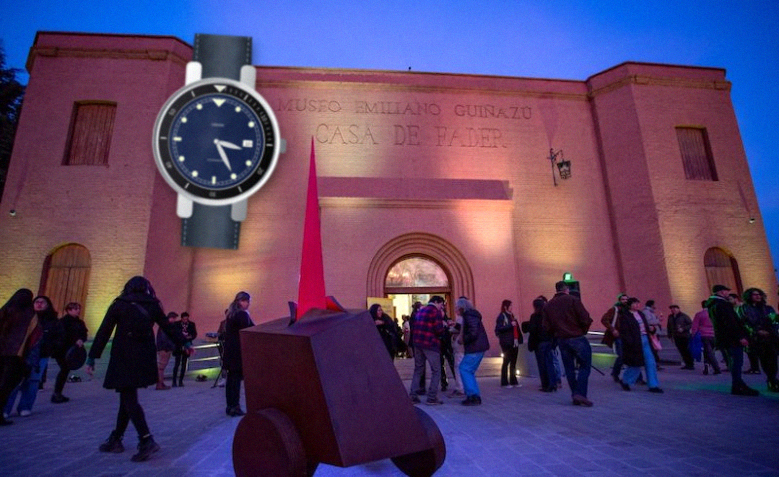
3:25
